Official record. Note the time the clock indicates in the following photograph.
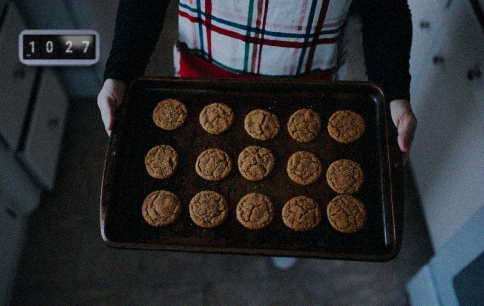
10:27
